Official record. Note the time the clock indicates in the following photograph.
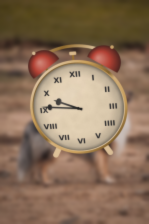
9:46
